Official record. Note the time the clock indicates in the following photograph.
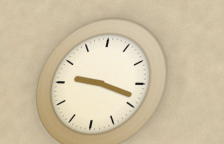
9:18
